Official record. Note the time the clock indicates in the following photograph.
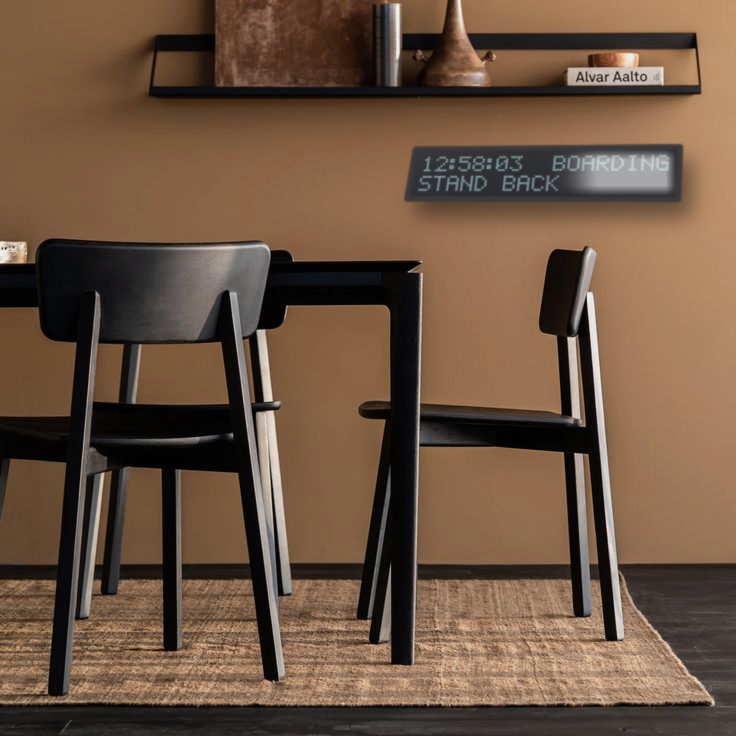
12:58:03
